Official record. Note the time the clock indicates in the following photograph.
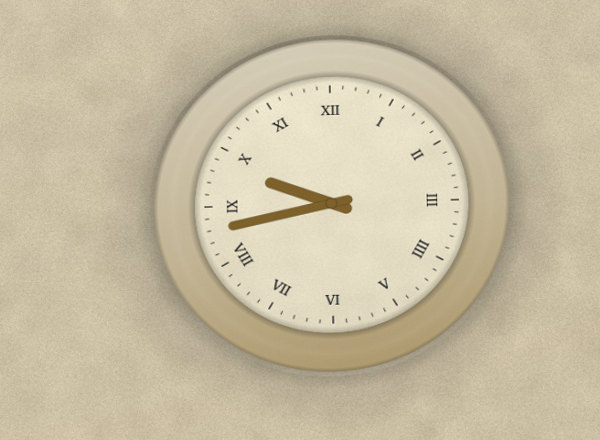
9:43
